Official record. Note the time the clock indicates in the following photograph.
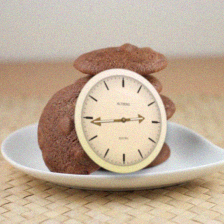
2:44
